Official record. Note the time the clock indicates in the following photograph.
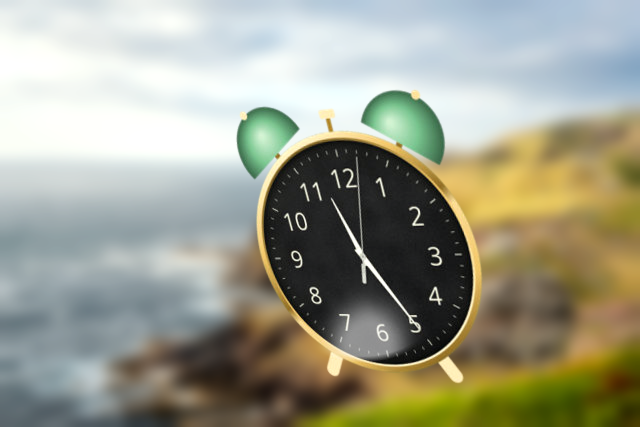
11:25:02
